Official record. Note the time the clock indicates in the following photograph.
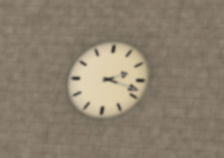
2:18
